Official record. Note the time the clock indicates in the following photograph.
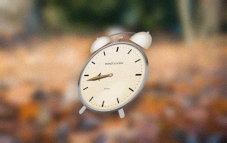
8:43
